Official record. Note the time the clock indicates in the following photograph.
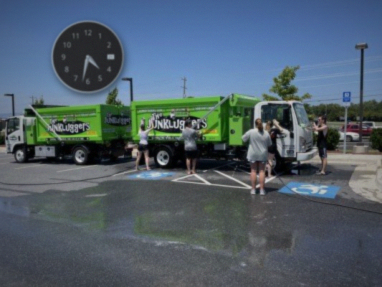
4:32
